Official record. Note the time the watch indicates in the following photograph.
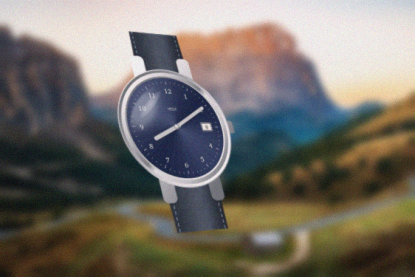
8:10
